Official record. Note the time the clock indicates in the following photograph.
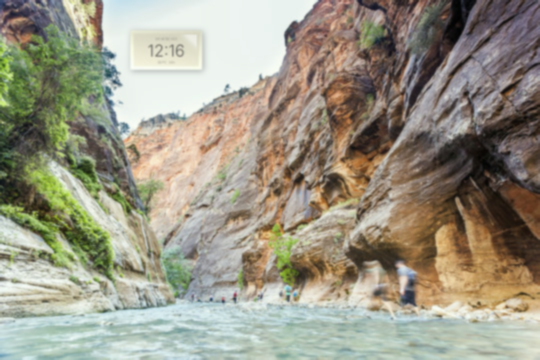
12:16
